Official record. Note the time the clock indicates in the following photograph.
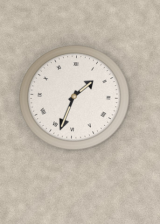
1:33
